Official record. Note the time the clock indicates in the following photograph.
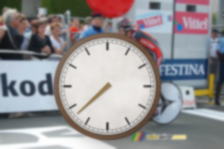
7:38
